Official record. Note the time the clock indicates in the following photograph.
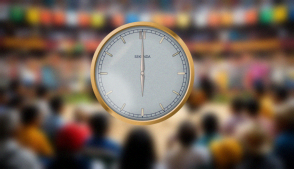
6:00
